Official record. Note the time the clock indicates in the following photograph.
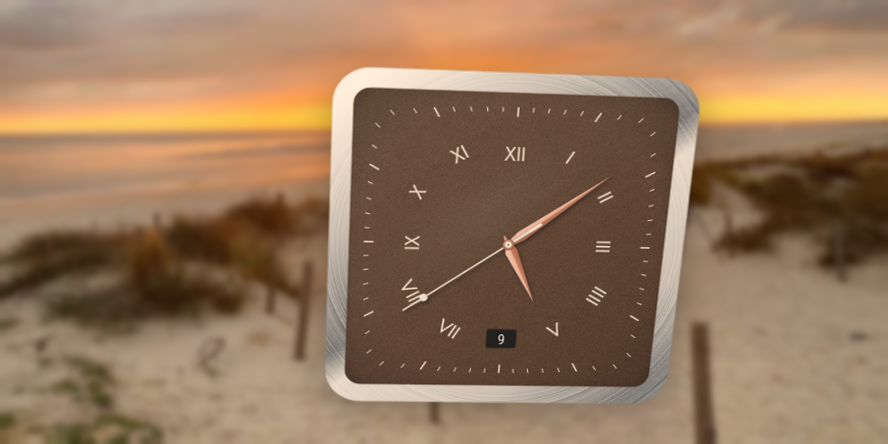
5:08:39
